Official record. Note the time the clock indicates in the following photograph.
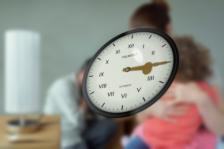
3:15
